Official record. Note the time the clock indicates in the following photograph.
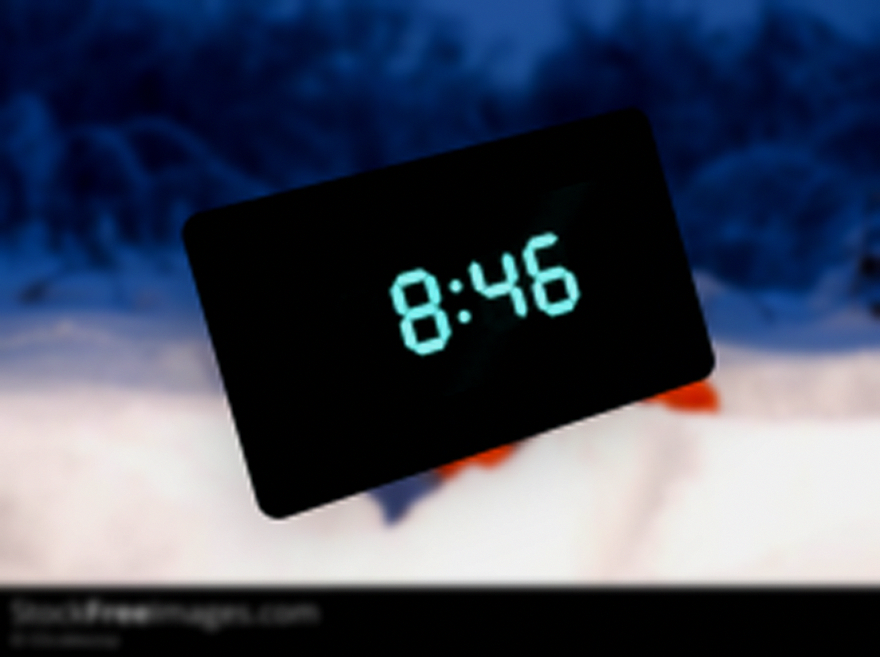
8:46
